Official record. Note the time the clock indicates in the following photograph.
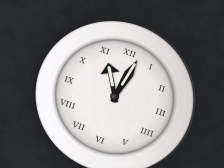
11:02
